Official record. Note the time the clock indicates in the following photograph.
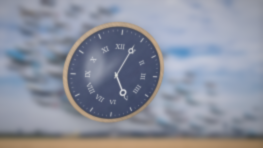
5:04
